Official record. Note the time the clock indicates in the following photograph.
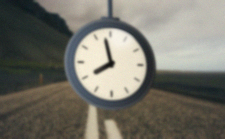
7:58
